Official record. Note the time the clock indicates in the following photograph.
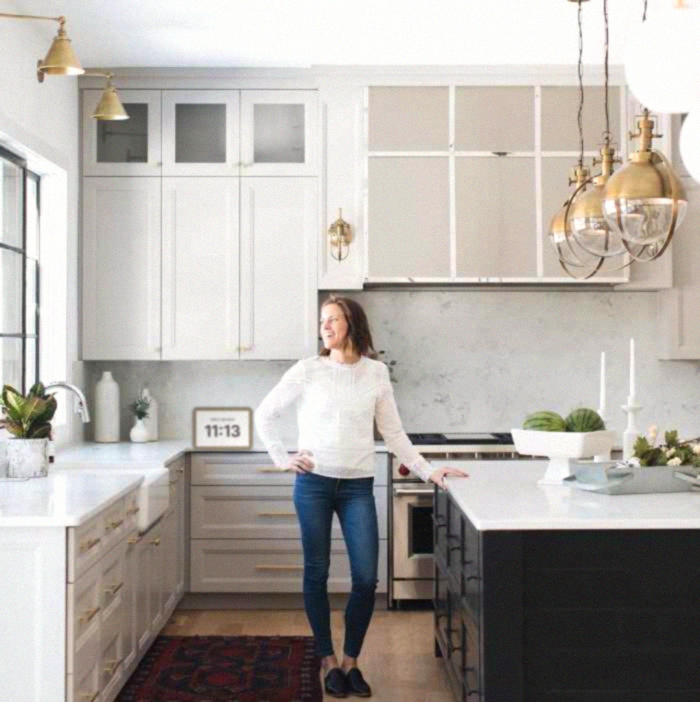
11:13
